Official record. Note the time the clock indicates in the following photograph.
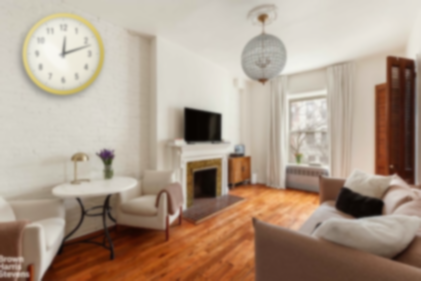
12:12
